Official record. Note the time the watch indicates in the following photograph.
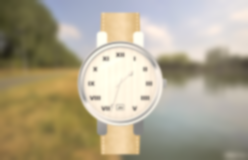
1:33
